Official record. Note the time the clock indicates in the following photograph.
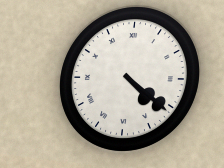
4:21
